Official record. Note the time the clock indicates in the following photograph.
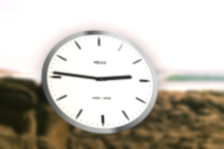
2:46
